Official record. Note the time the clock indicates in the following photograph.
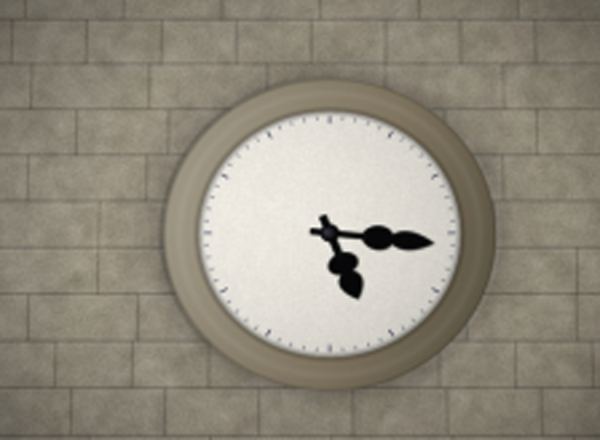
5:16
